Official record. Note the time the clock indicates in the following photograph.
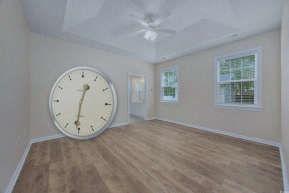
12:31
